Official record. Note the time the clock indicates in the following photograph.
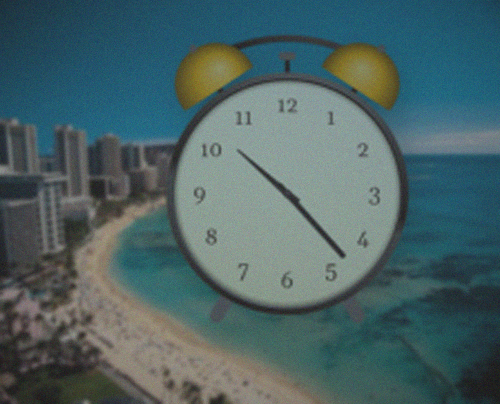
10:23
